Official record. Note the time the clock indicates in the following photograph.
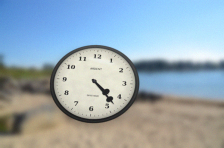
4:23
